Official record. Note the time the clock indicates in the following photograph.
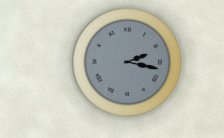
2:17
